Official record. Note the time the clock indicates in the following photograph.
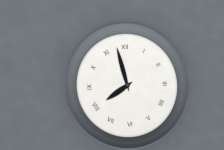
7:58
